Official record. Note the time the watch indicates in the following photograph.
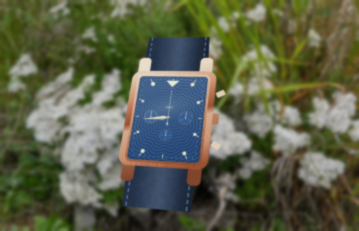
8:44
